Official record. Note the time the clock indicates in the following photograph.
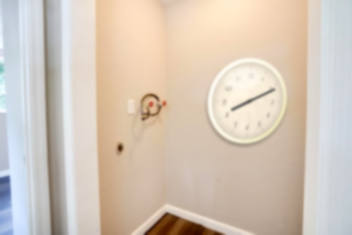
8:11
